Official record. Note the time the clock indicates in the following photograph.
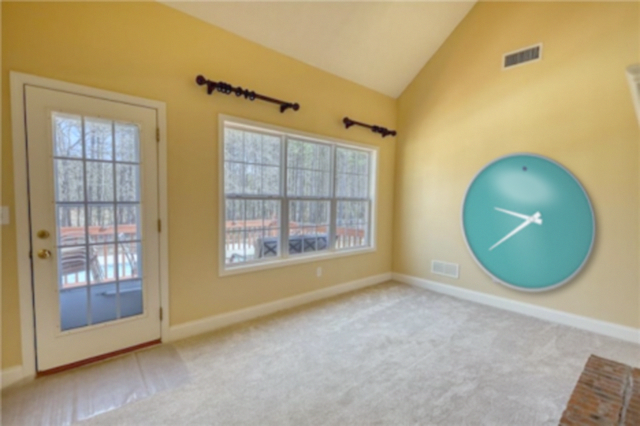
9:40
